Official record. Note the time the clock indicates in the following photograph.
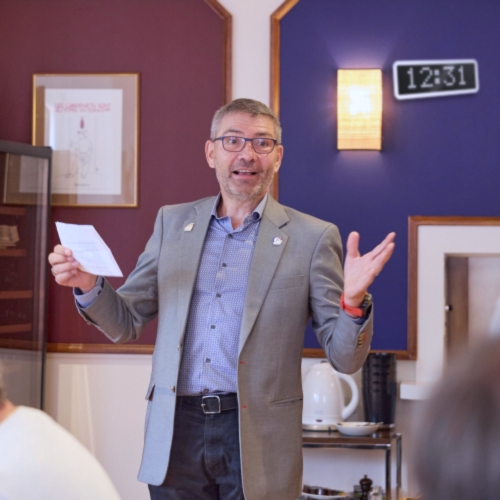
12:31
